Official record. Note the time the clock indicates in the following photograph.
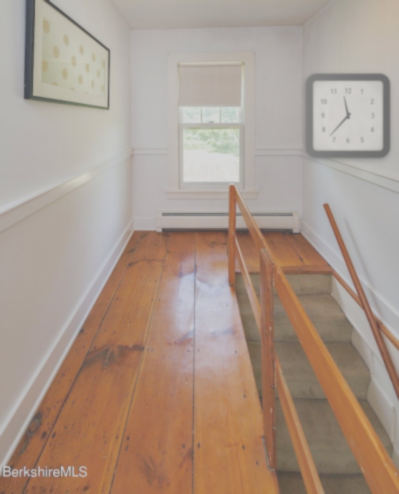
11:37
